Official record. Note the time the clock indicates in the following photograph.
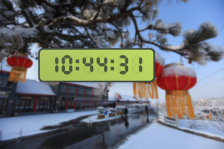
10:44:31
